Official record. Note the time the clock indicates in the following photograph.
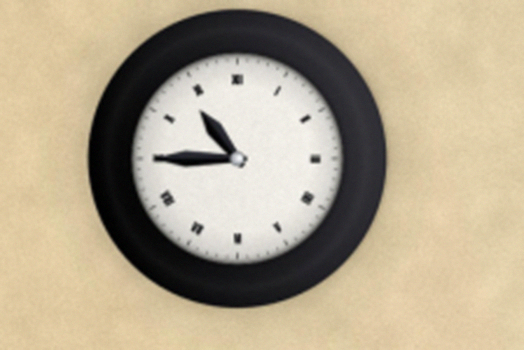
10:45
